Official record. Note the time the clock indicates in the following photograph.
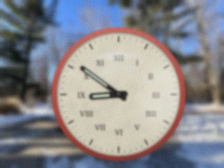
8:51
